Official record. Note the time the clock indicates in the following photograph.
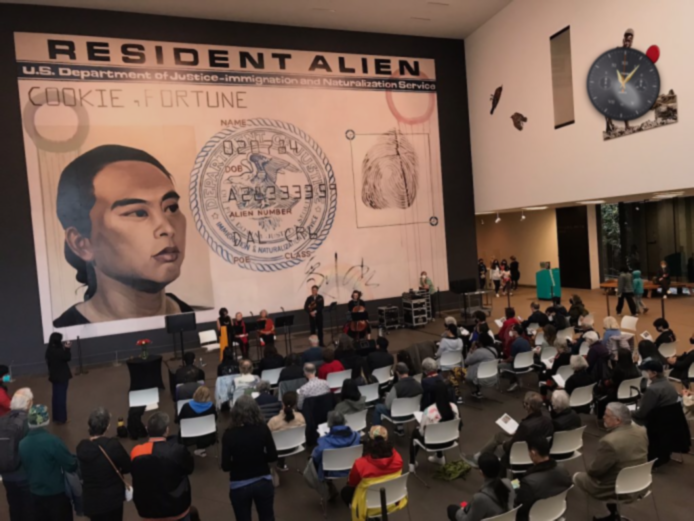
11:06
